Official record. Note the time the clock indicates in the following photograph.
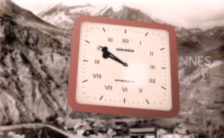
9:51
